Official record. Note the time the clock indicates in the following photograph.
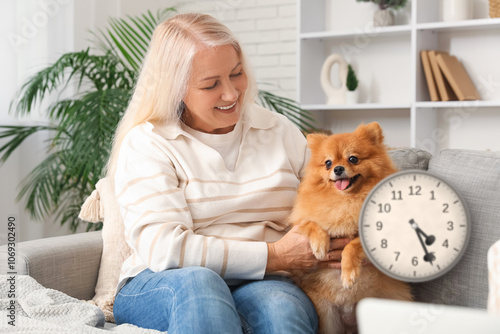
4:26
